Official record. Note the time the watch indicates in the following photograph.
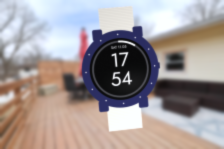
17:54
